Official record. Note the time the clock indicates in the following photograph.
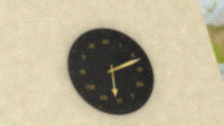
6:12
